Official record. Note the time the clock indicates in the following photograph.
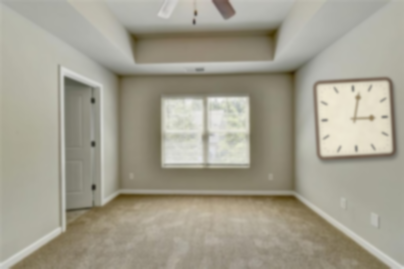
3:02
